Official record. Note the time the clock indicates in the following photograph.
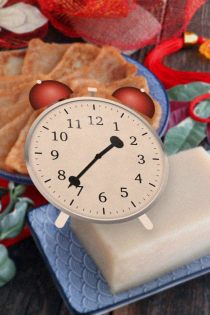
1:37
